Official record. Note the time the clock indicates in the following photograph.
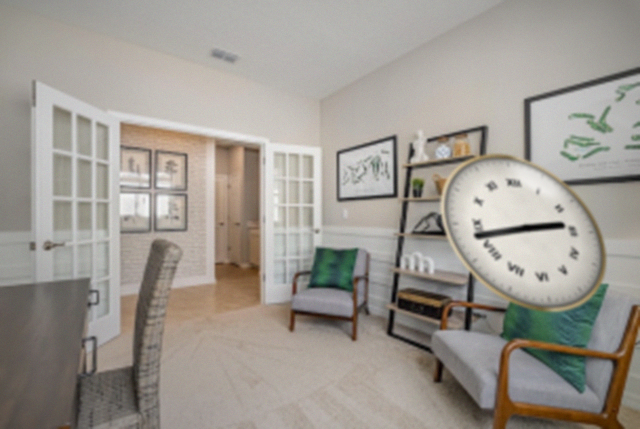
2:43
